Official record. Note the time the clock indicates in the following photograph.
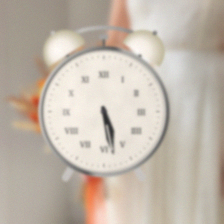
5:28
